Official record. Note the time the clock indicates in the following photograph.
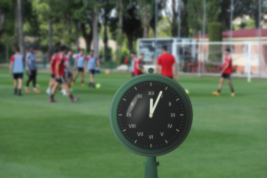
12:04
